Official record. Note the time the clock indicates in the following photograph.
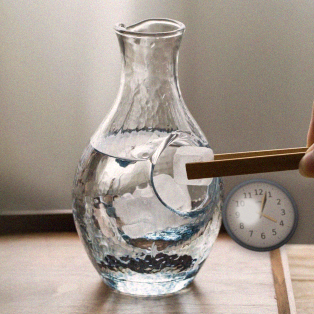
4:03
